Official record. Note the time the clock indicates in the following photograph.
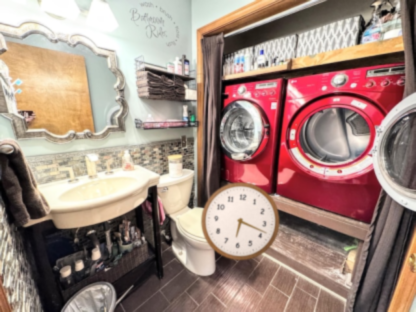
6:18
